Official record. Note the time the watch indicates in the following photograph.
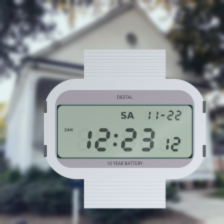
12:23:12
